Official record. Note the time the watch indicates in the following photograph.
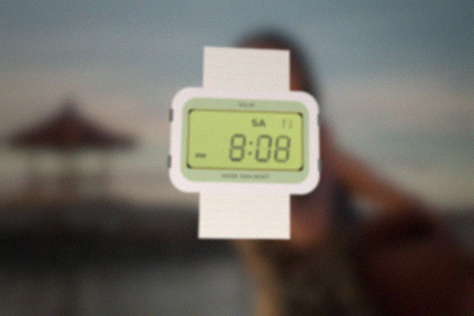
8:08
